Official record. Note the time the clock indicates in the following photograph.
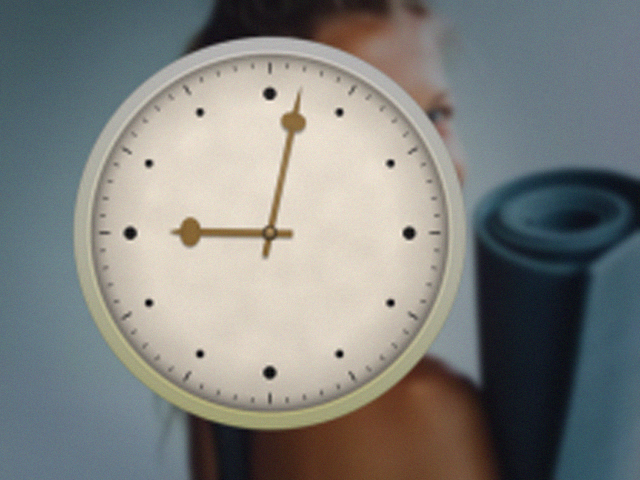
9:02
